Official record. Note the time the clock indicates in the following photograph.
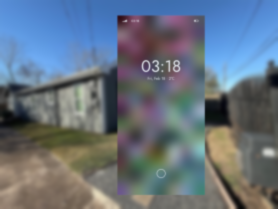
3:18
